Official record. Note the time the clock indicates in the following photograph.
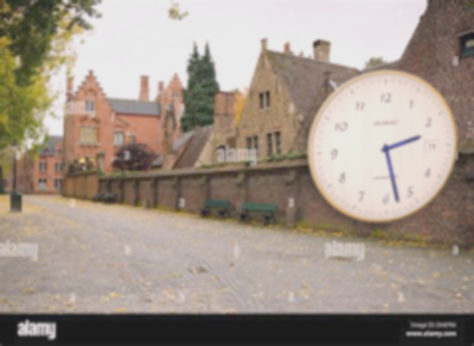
2:28
